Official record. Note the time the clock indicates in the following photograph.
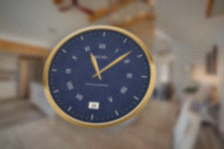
11:08
